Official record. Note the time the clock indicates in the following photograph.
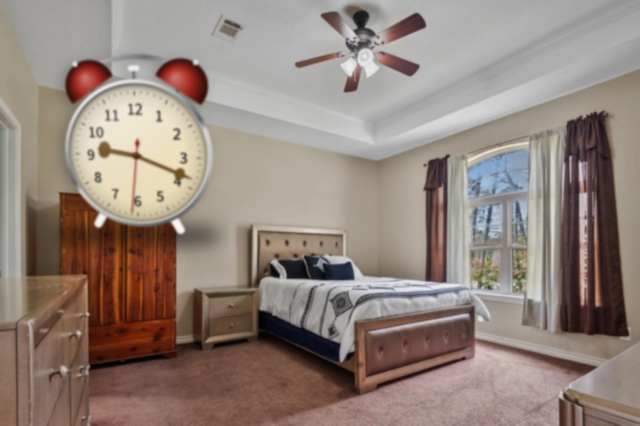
9:18:31
